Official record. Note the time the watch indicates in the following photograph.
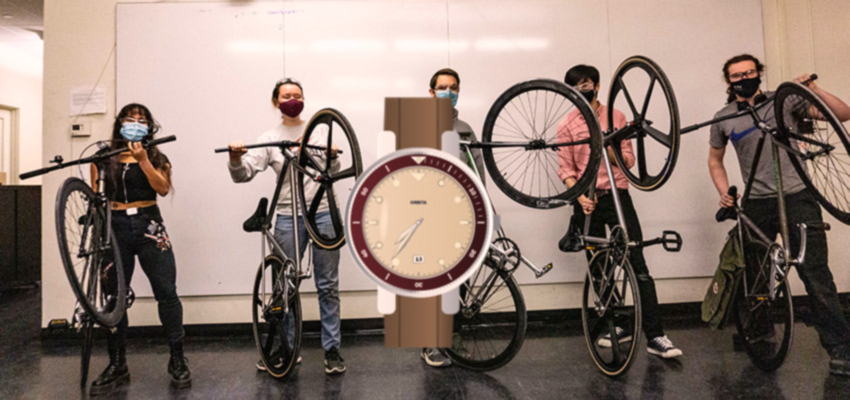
7:36
